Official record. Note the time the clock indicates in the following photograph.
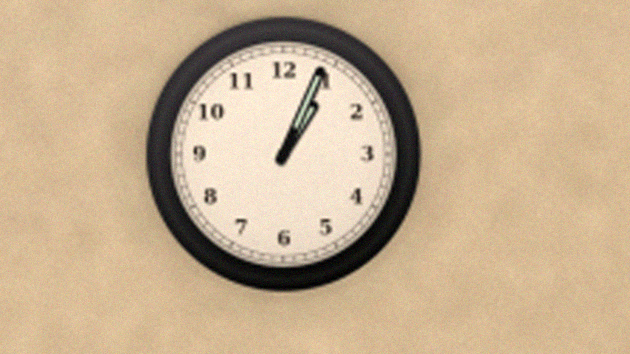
1:04
